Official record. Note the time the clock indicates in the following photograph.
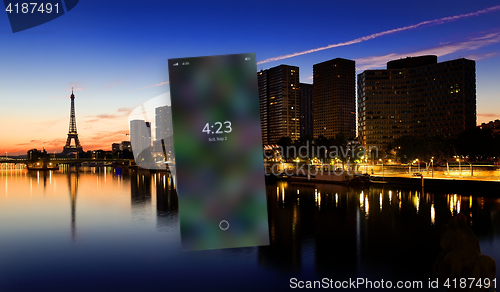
4:23
